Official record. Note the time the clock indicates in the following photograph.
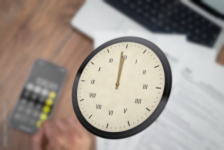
11:59
